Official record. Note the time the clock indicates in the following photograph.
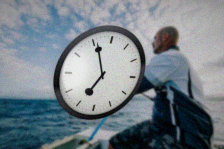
6:56
